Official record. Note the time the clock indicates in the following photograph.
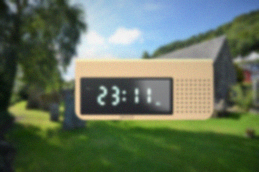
23:11
